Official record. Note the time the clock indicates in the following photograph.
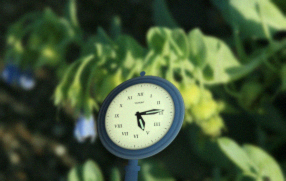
5:14
